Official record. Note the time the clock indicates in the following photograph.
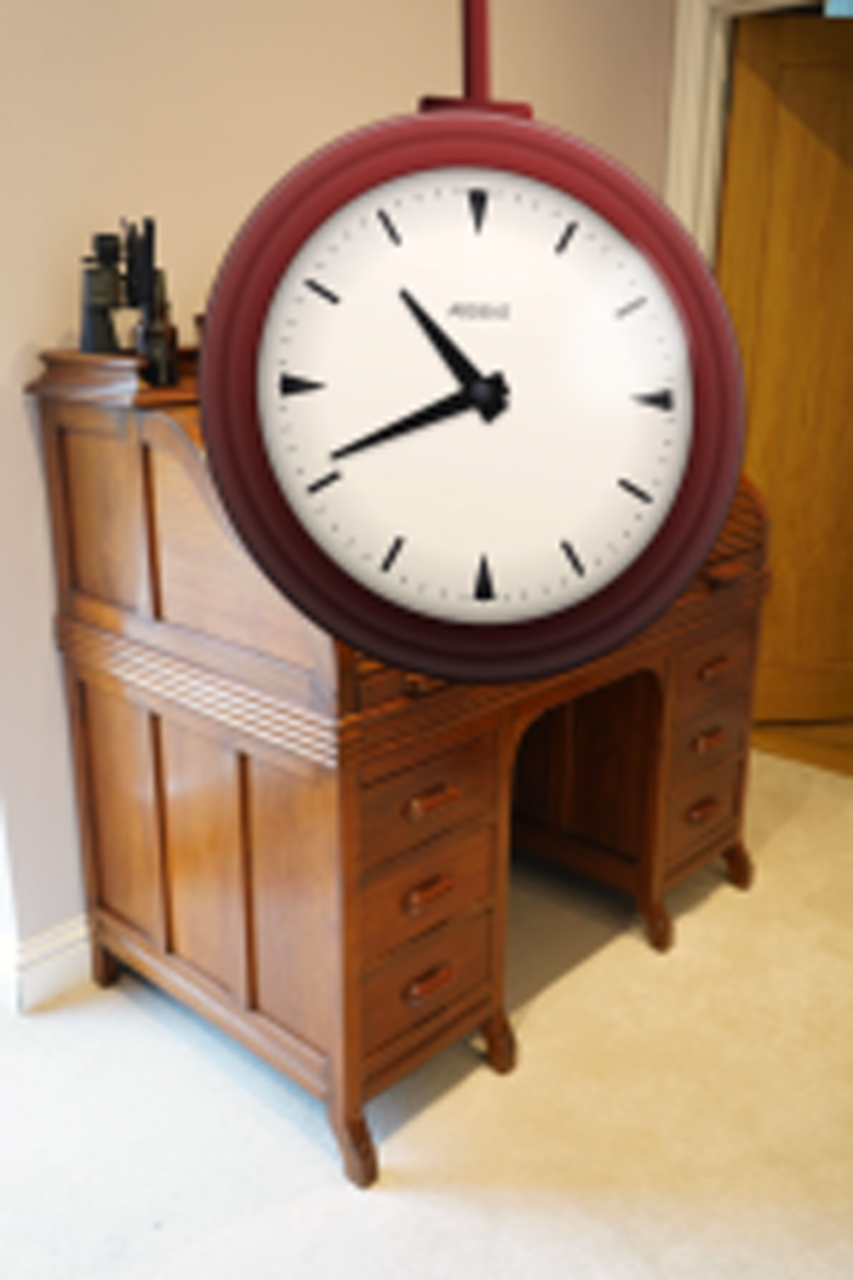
10:41
